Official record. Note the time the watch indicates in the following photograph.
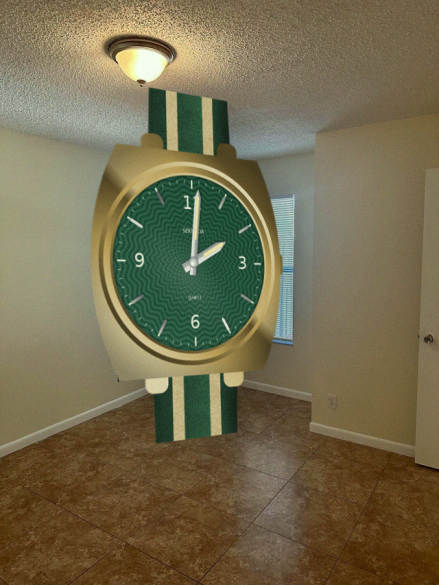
2:01
